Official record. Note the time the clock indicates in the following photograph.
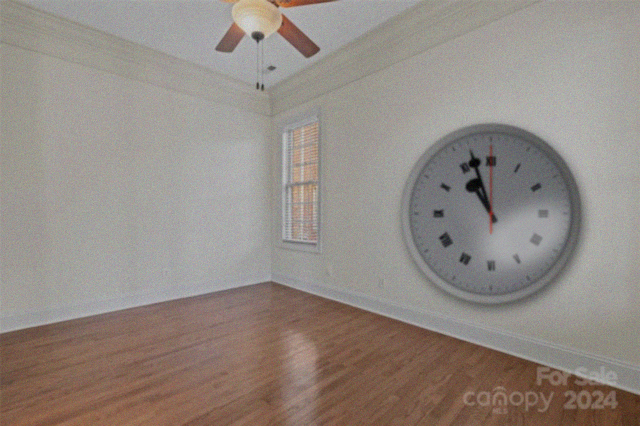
10:57:00
